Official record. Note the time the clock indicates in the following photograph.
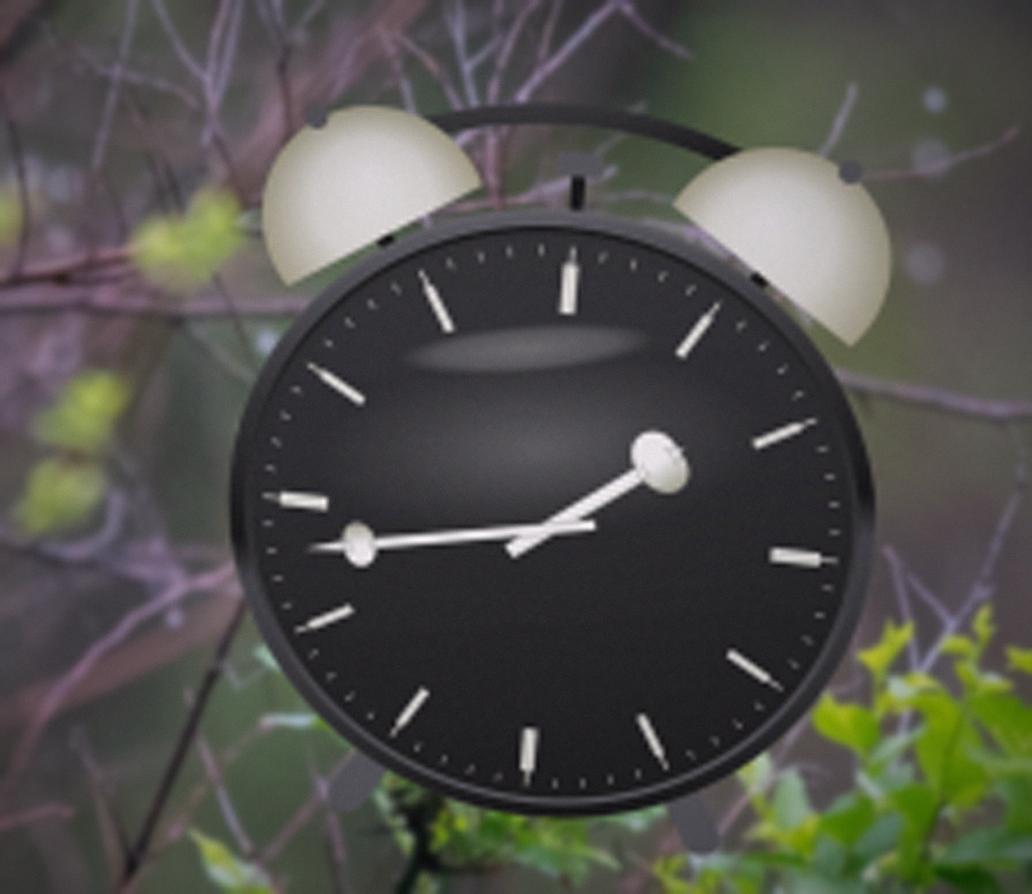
1:43
